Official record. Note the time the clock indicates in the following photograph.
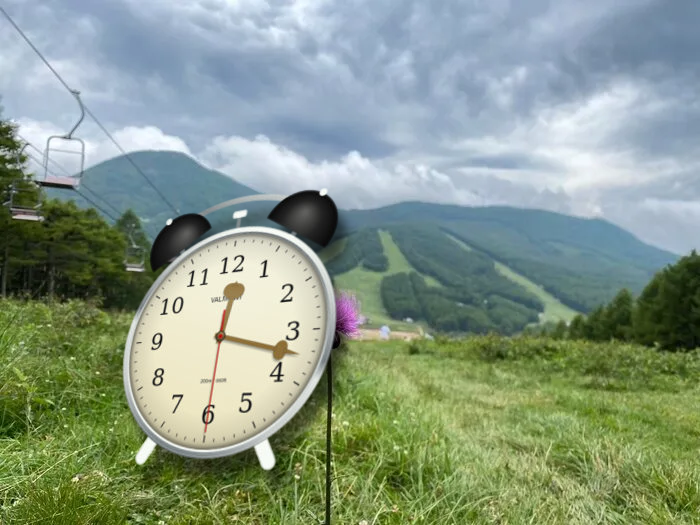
12:17:30
